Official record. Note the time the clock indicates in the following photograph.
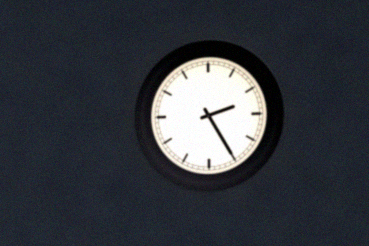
2:25
